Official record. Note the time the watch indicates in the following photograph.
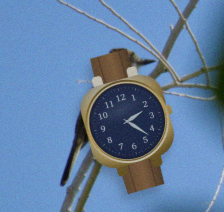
2:23
